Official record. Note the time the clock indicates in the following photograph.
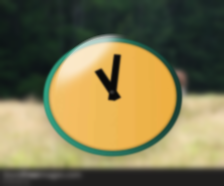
11:01
